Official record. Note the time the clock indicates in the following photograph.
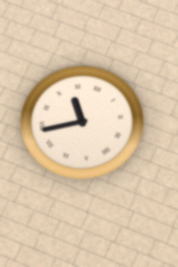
10:39
